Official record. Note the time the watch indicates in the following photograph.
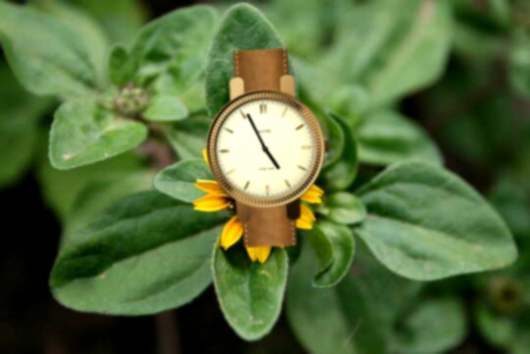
4:56
